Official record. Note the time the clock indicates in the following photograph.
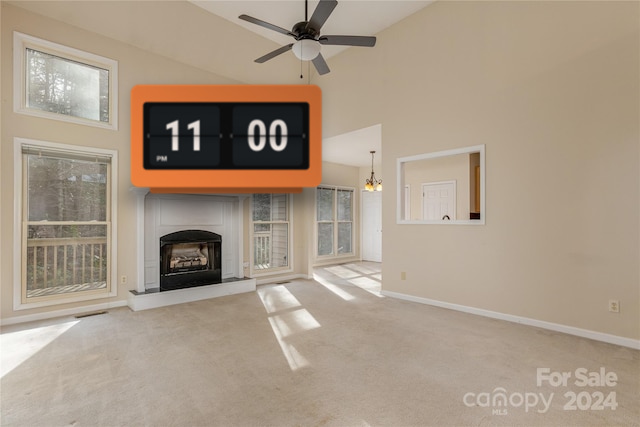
11:00
